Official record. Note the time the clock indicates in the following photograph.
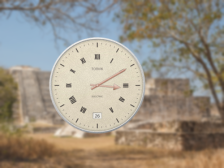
3:10
